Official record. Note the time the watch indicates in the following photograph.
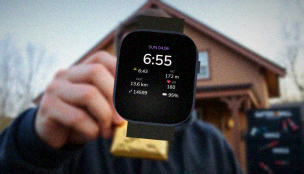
6:55
